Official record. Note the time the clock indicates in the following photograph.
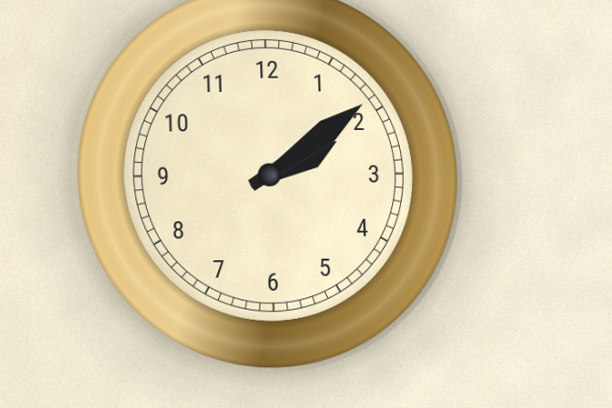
2:09
